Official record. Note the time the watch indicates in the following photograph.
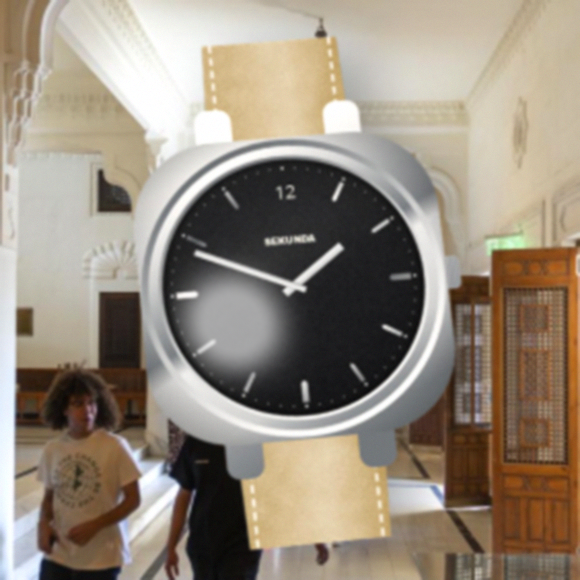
1:49
